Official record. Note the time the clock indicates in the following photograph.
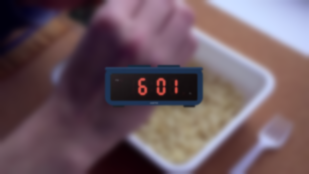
6:01
